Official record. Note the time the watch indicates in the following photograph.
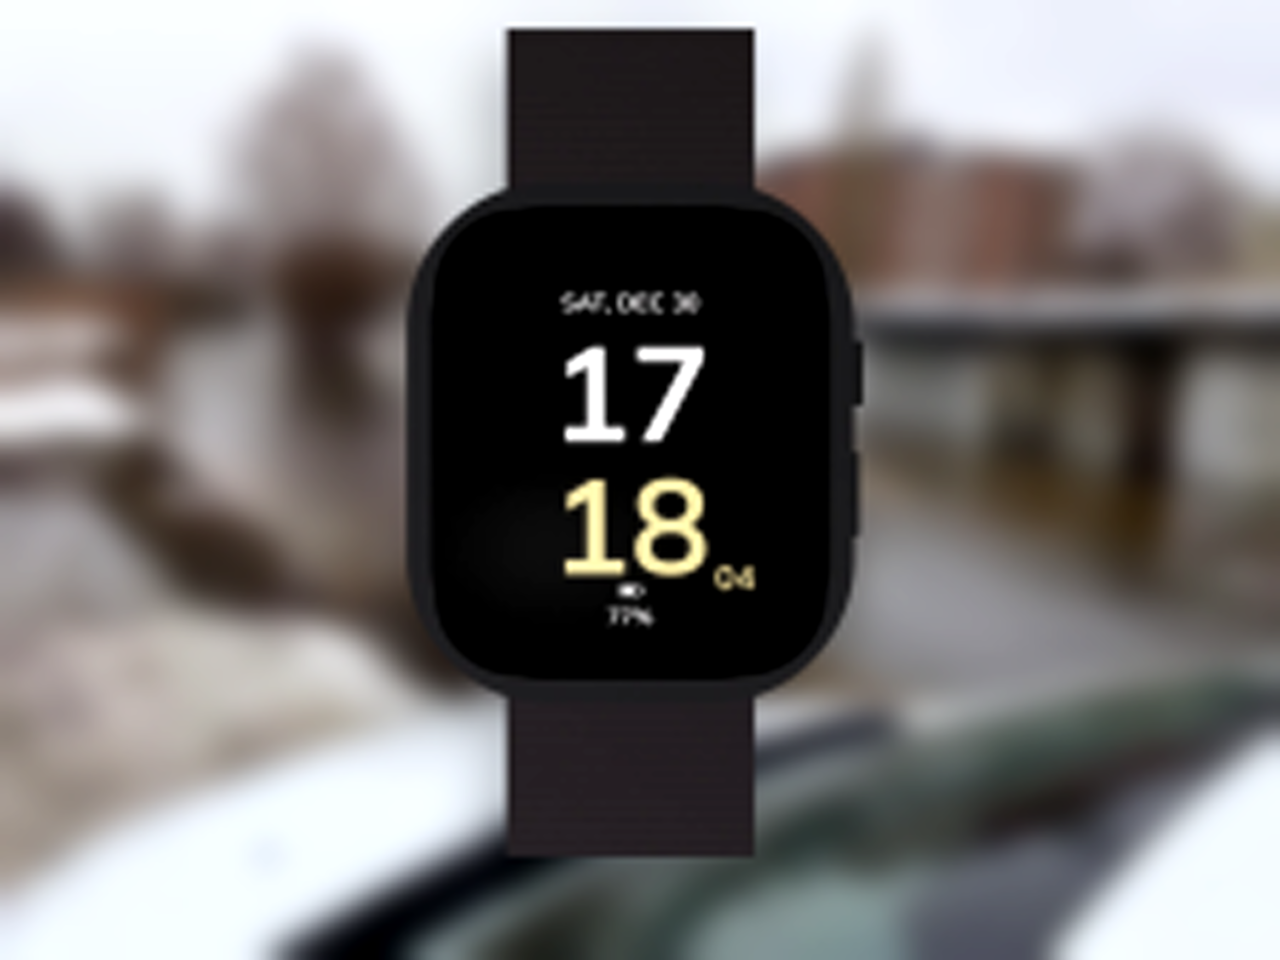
17:18
